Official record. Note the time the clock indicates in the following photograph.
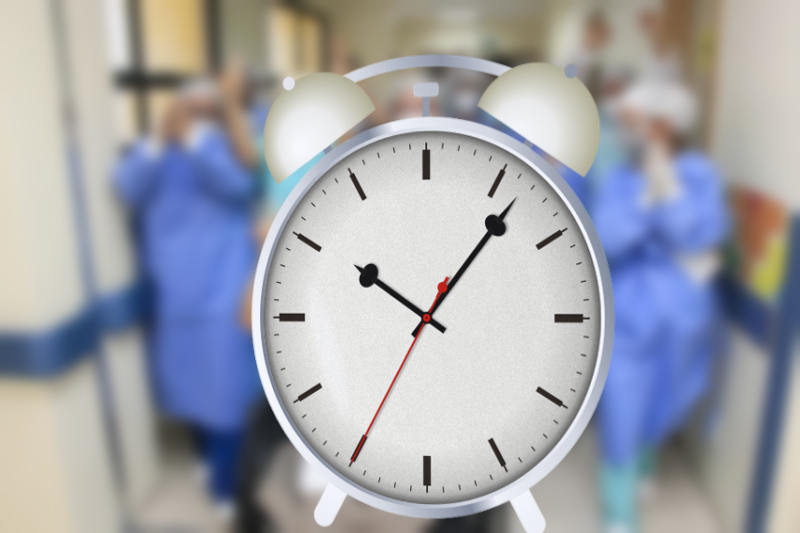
10:06:35
